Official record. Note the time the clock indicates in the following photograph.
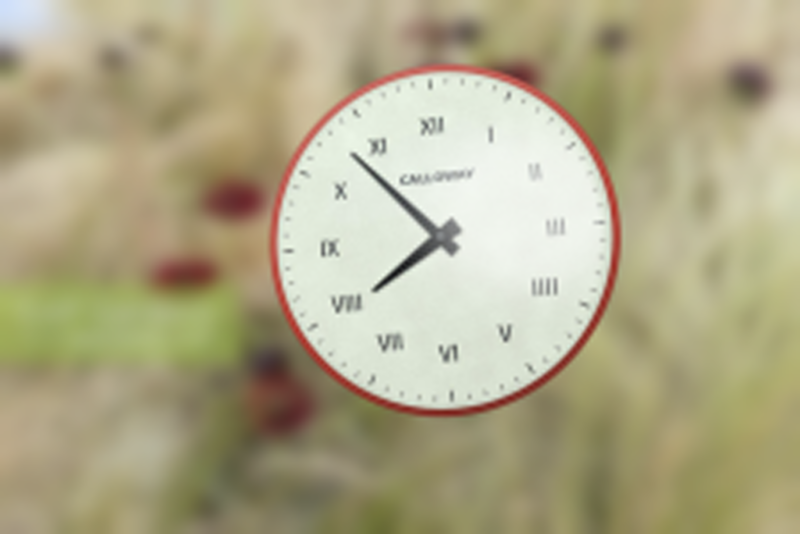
7:53
